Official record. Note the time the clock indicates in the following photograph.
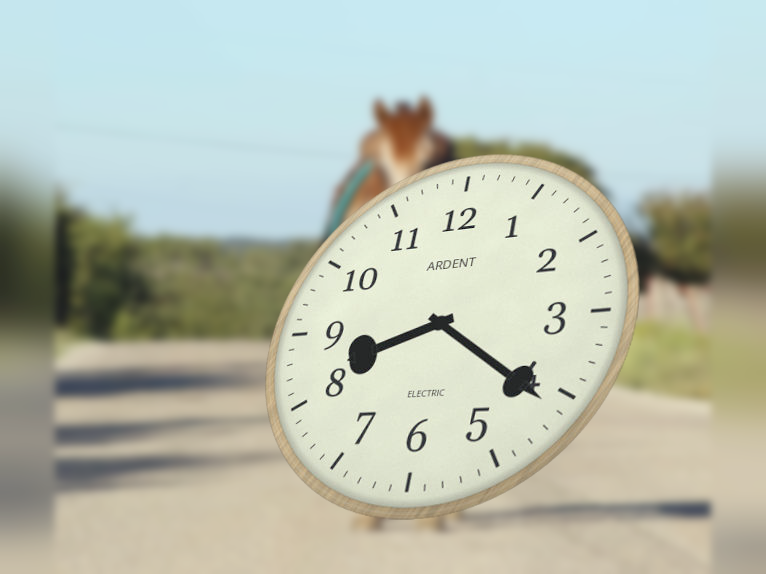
8:21
